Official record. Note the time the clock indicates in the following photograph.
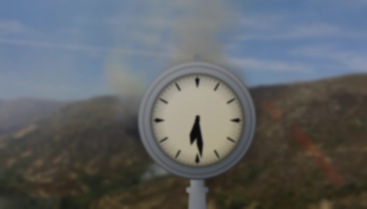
6:29
